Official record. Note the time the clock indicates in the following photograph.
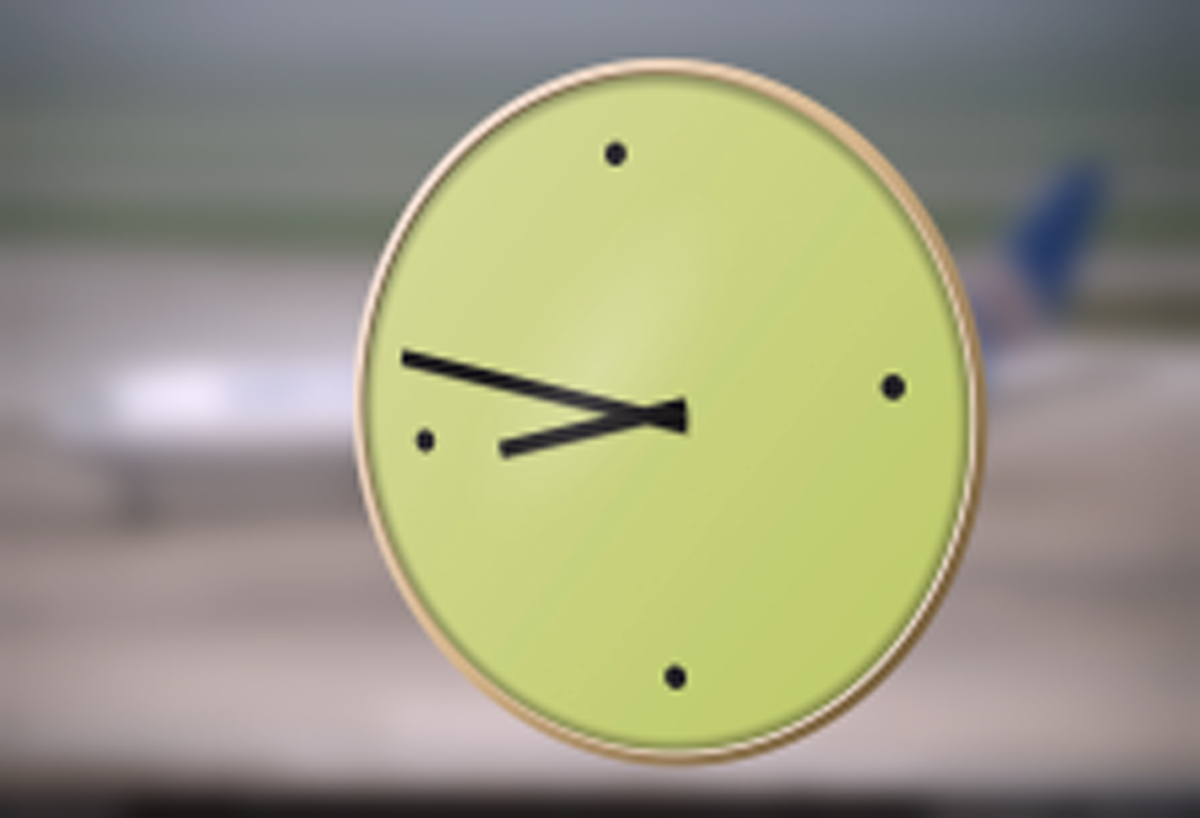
8:48
